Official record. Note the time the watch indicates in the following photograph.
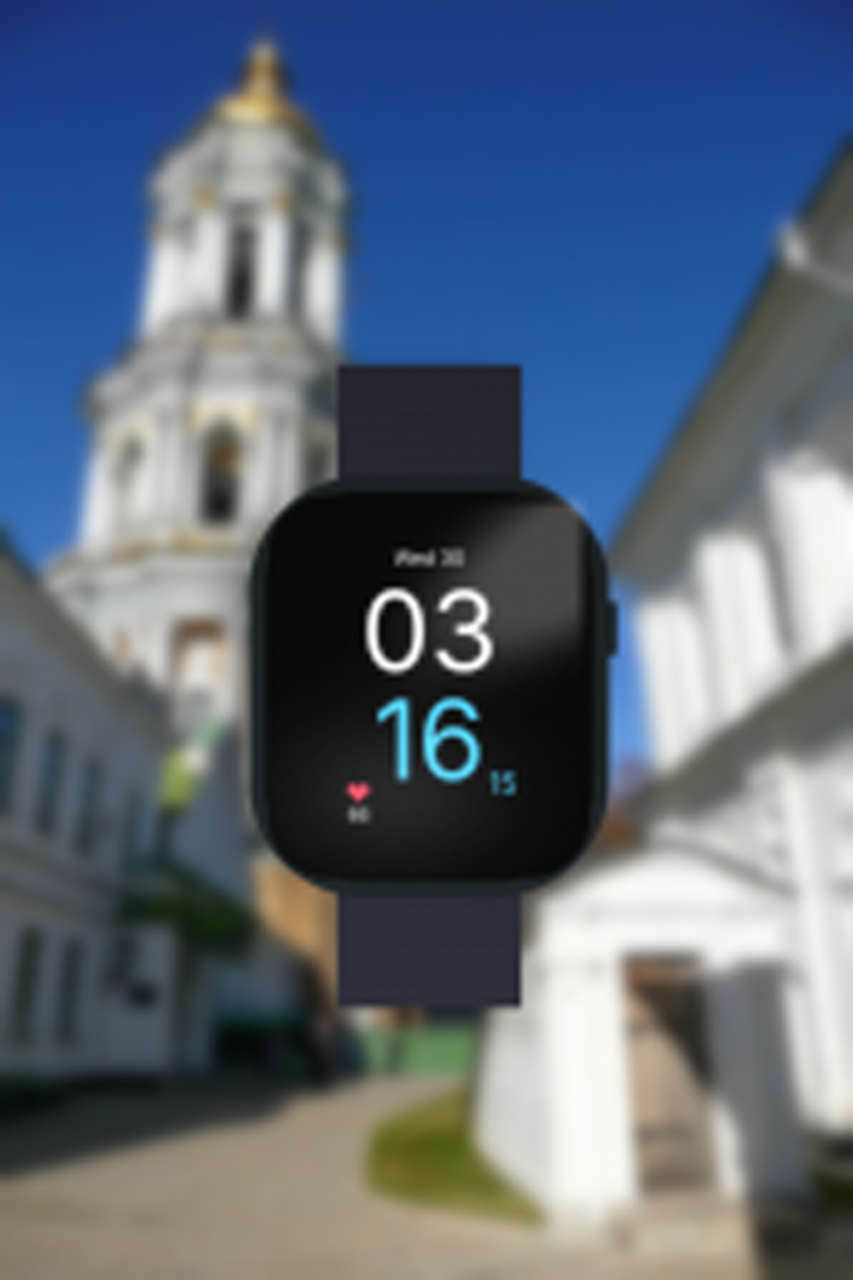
3:16
